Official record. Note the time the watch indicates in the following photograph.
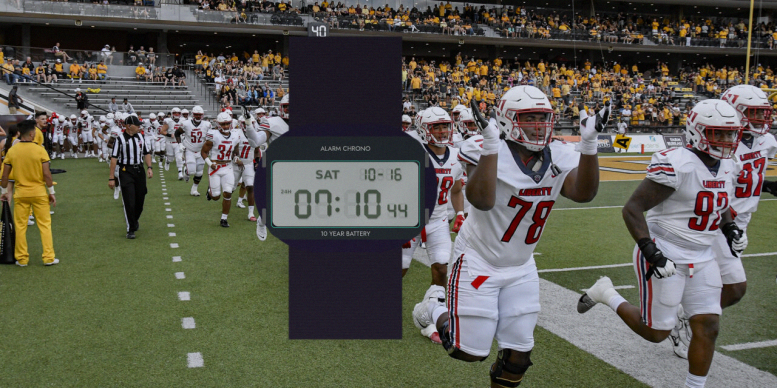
7:10:44
